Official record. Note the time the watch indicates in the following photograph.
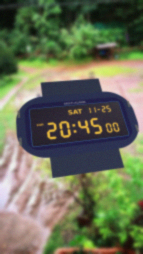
20:45:00
